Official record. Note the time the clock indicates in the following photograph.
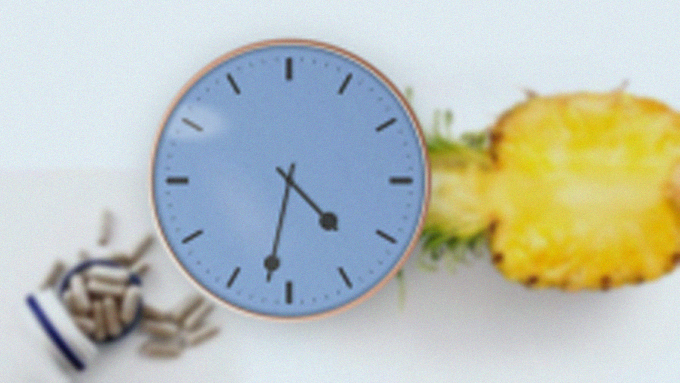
4:32
